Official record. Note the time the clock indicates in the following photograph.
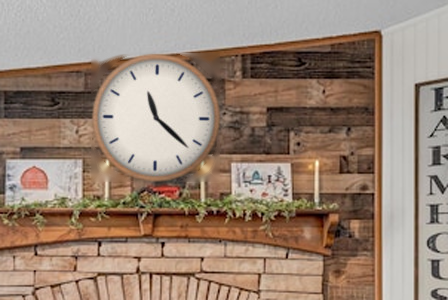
11:22
